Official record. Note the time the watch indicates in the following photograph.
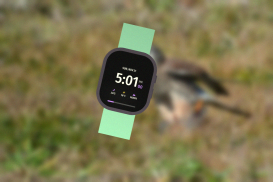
5:01
